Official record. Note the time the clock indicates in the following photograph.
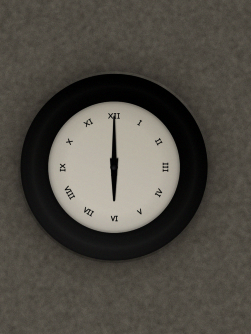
6:00
